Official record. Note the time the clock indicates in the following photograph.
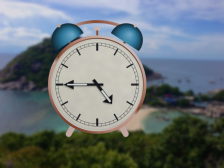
4:45
